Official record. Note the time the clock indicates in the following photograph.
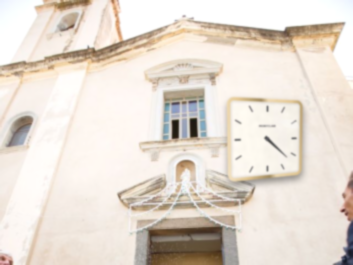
4:22
